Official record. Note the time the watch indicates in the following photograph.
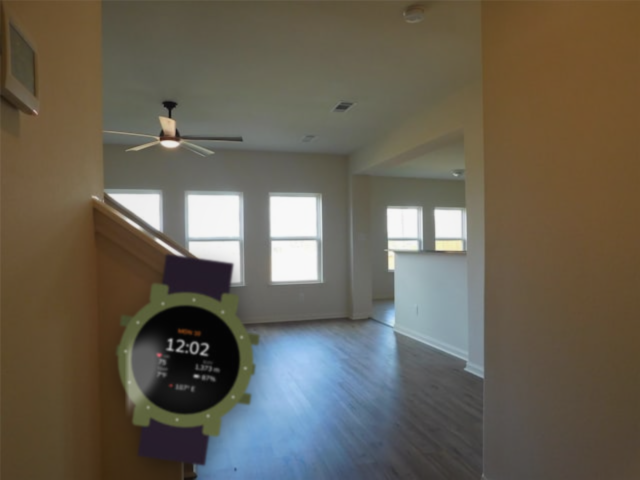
12:02
